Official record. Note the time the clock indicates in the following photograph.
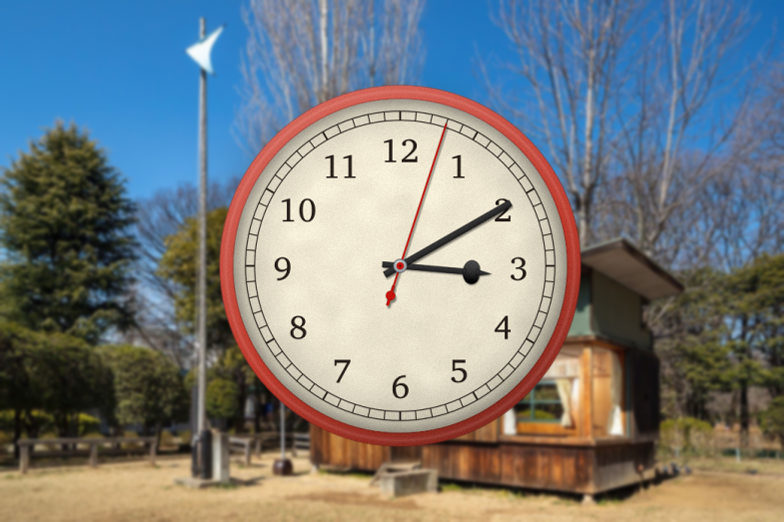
3:10:03
